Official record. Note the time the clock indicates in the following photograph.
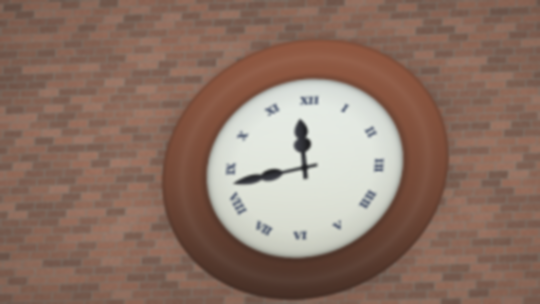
11:43
